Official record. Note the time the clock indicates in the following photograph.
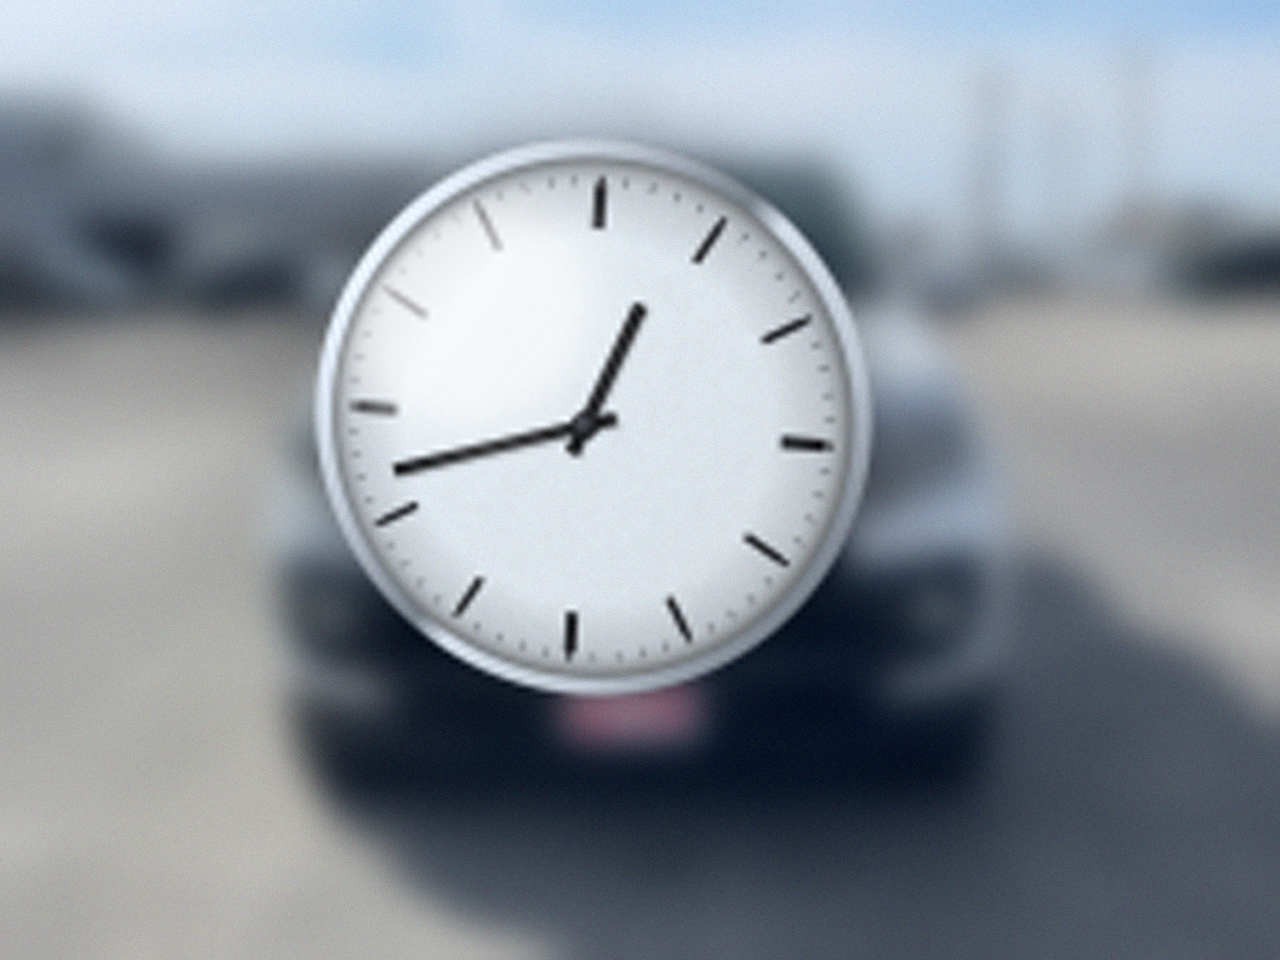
12:42
